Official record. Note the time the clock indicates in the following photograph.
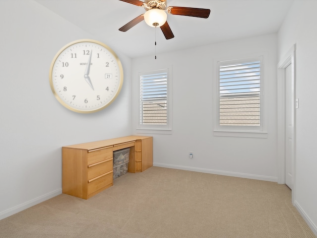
5:02
